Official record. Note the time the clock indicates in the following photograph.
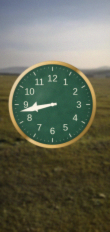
8:43
